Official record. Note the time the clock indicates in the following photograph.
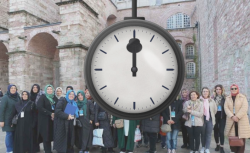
12:00
